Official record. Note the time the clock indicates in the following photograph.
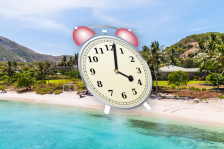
4:02
